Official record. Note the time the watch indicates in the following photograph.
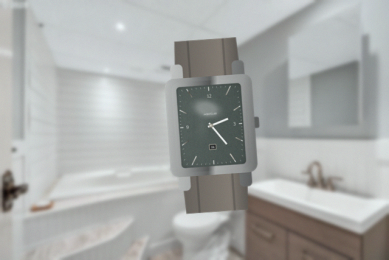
2:24
